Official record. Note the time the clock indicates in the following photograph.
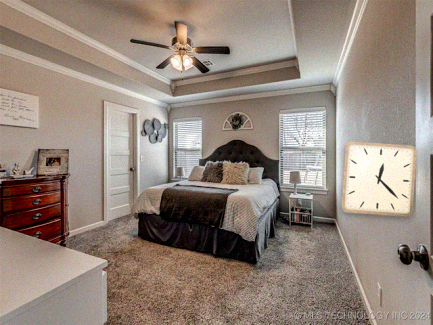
12:22
